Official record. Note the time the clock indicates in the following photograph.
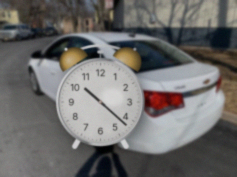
10:22
